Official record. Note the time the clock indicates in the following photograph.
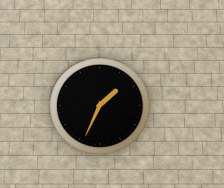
1:34
